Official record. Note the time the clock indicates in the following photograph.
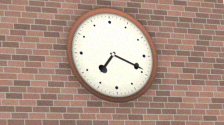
7:19
